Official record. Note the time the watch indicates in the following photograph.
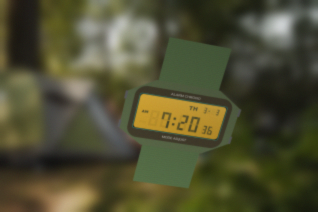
7:20
